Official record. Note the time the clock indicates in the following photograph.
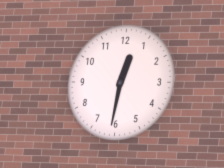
12:31
